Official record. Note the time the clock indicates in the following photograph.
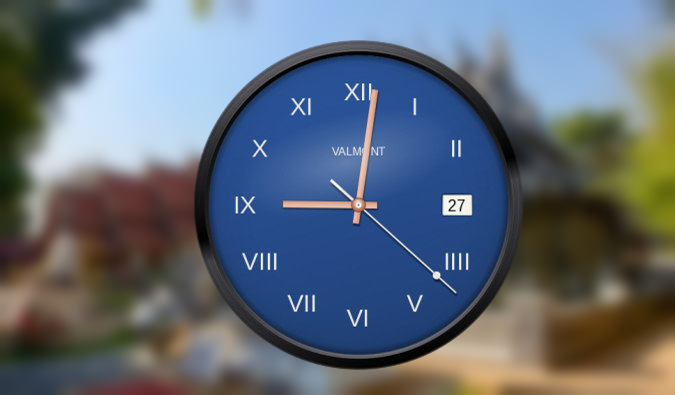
9:01:22
